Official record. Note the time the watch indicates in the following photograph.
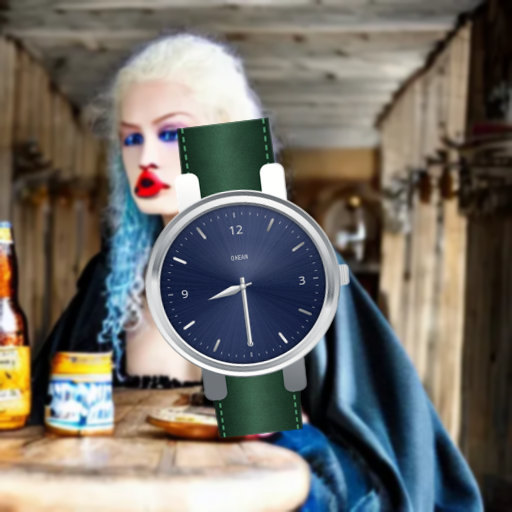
8:30
